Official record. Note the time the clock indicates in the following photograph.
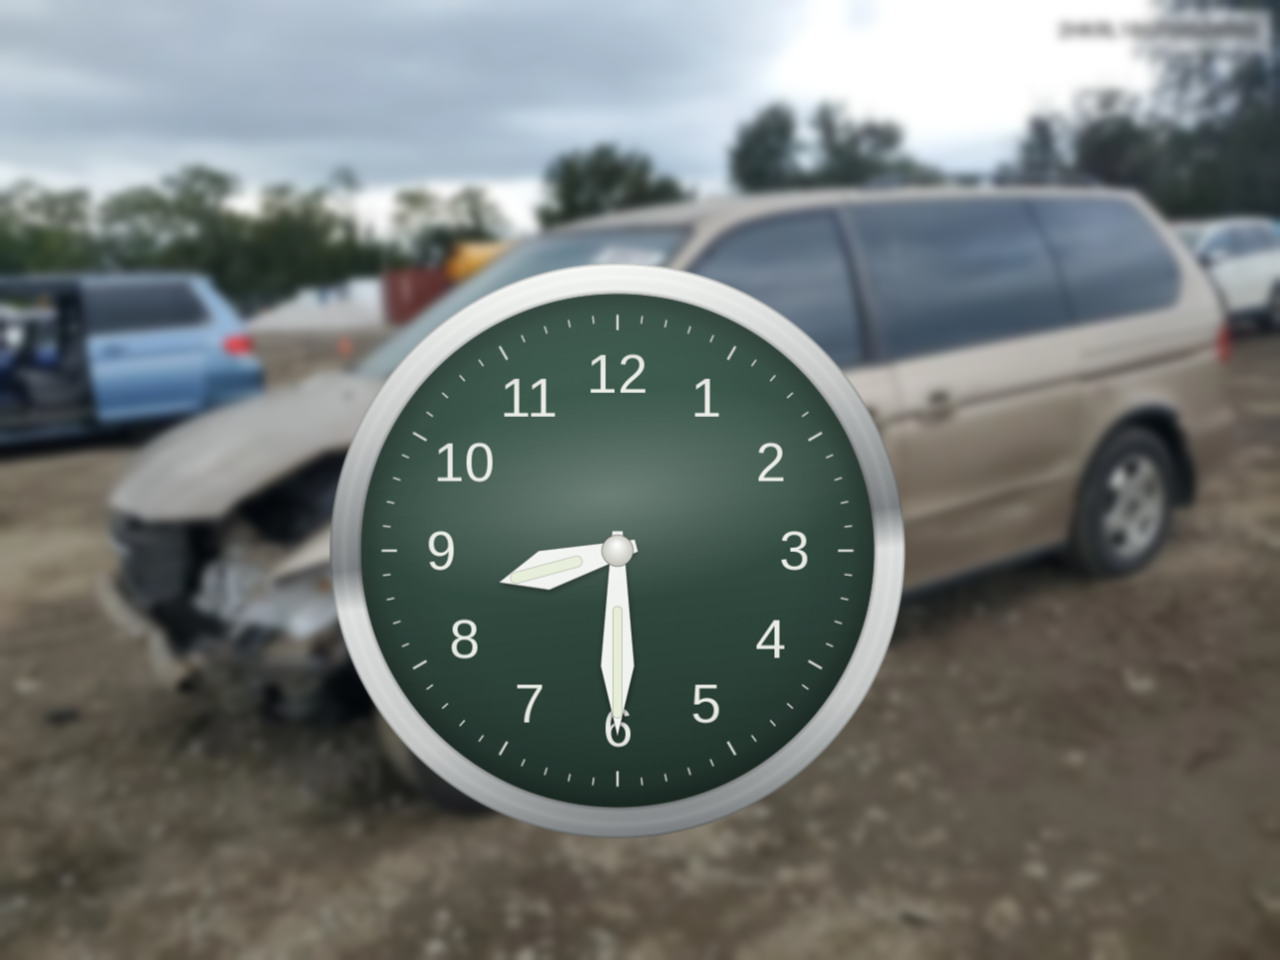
8:30
